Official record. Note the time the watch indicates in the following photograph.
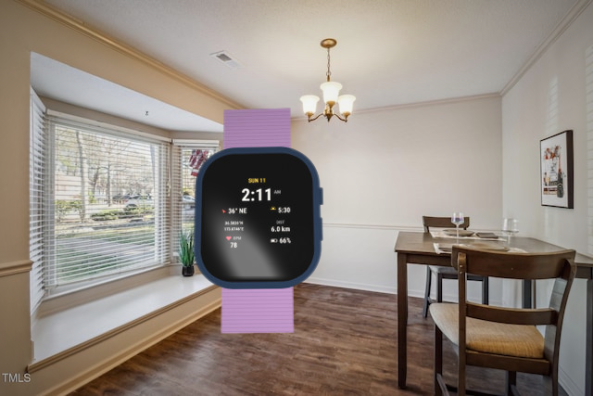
2:11
